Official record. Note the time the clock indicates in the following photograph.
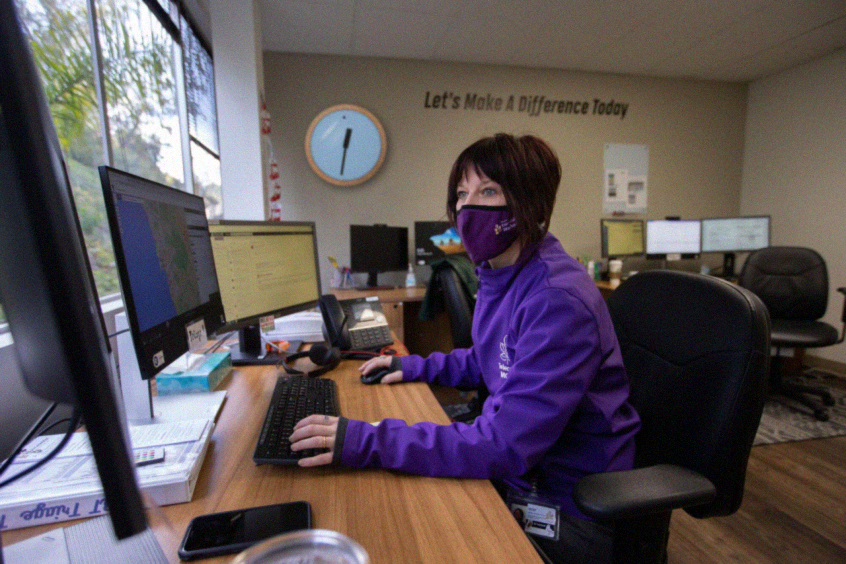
12:32
